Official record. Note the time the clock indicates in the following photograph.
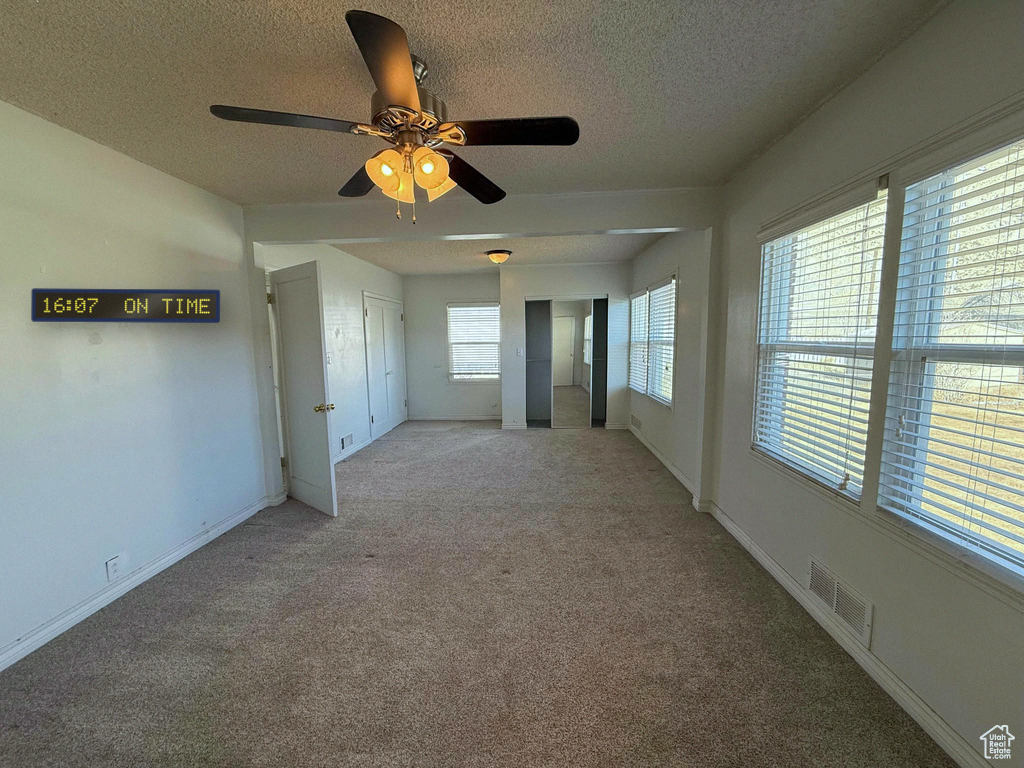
16:07
